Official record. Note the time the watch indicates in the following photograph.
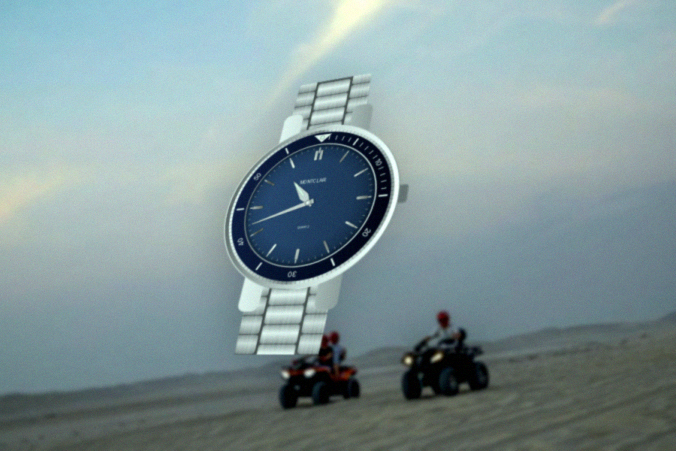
10:42
